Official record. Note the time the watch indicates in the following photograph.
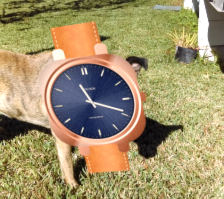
11:19
